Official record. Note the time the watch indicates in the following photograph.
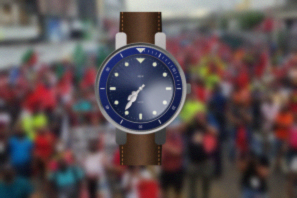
7:36
